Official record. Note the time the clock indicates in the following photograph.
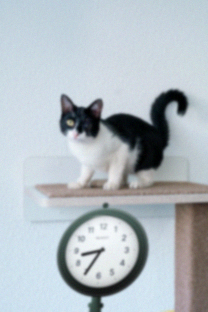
8:35
